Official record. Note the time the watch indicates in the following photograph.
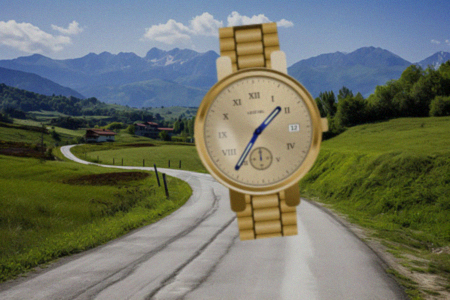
1:36
